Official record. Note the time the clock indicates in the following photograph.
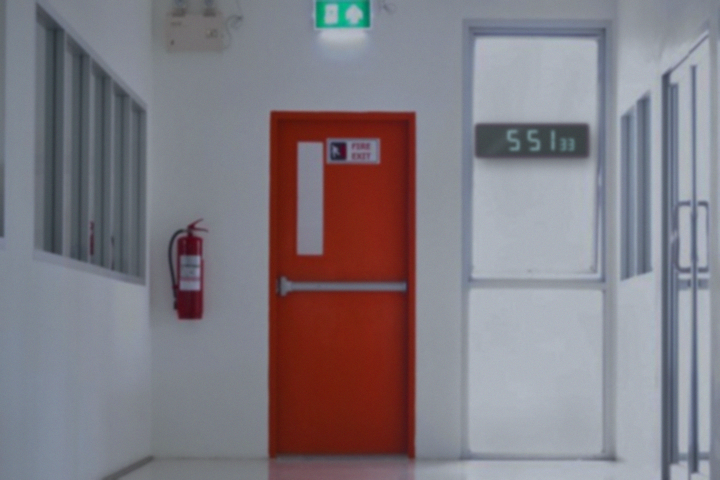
5:51
